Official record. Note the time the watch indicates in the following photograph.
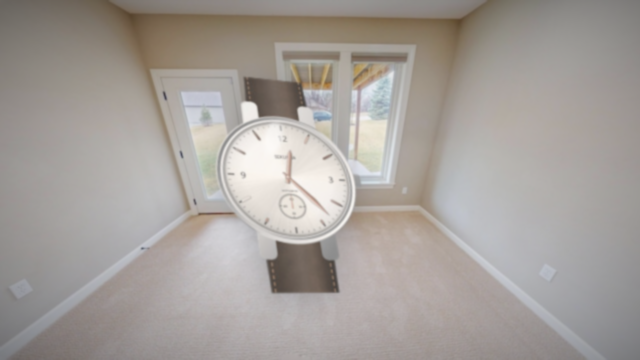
12:23
